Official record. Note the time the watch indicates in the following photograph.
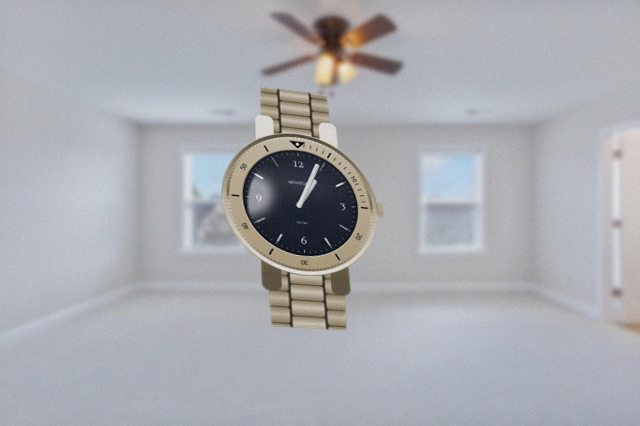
1:04
